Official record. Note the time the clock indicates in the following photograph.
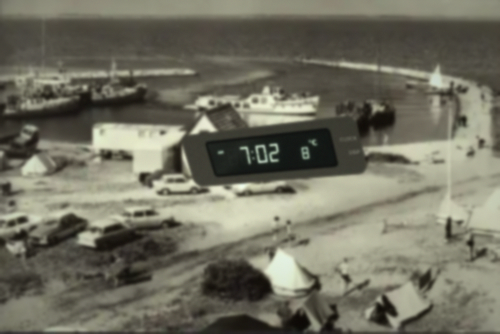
7:02
